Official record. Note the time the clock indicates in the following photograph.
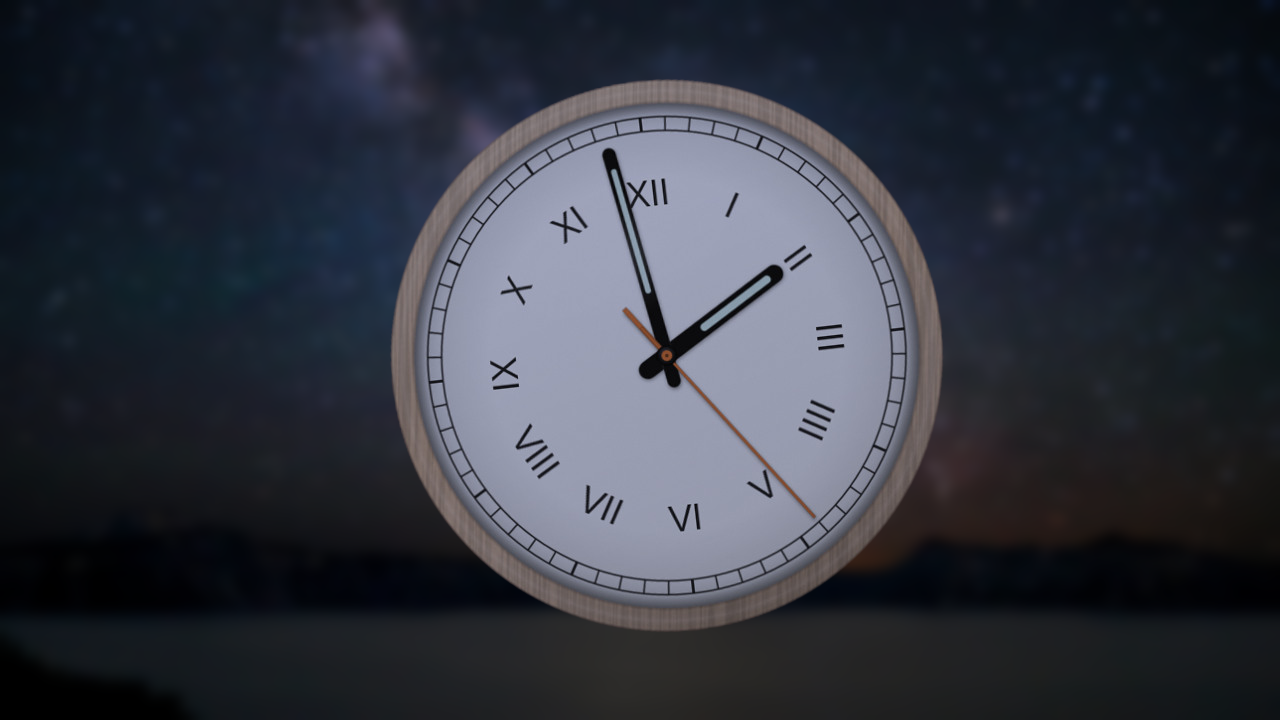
1:58:24
